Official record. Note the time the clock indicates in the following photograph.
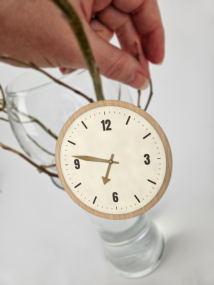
6:47
